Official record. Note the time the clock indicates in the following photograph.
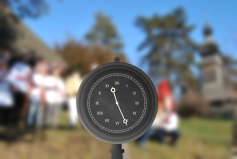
11:26
